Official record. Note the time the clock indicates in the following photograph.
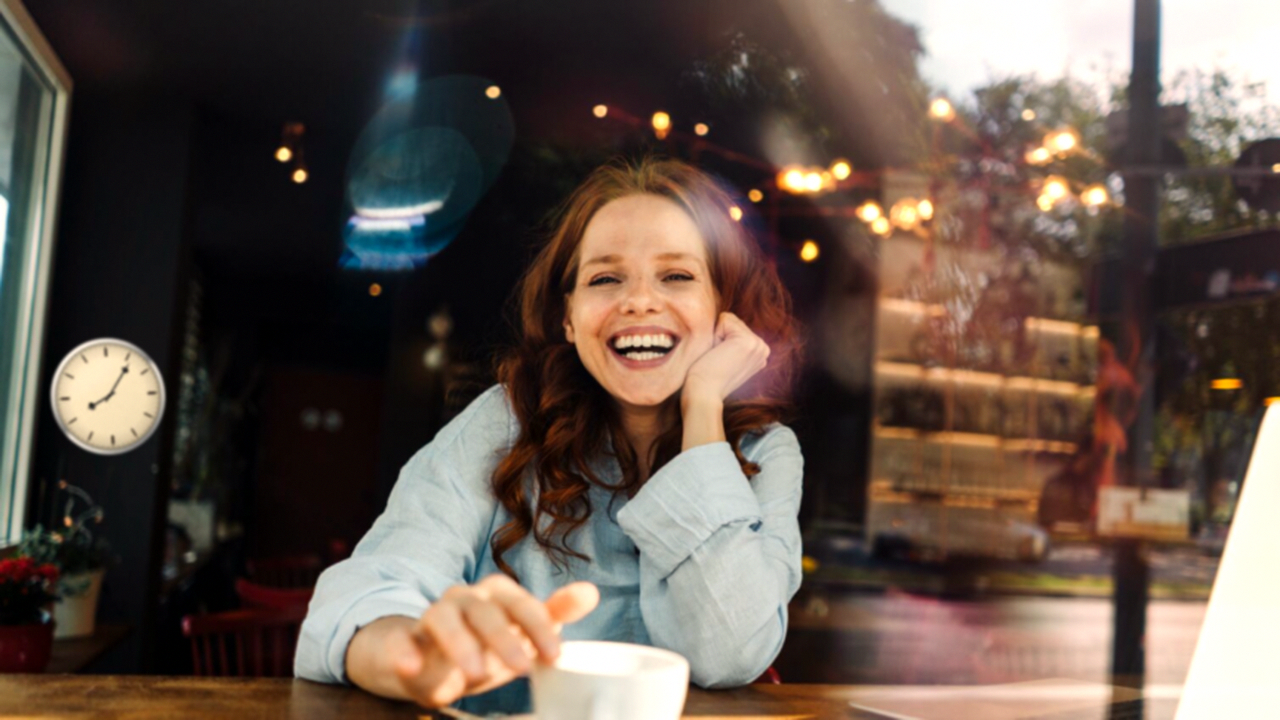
8:06
